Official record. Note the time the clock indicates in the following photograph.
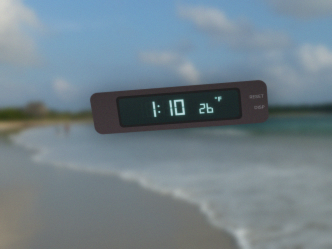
1:10
